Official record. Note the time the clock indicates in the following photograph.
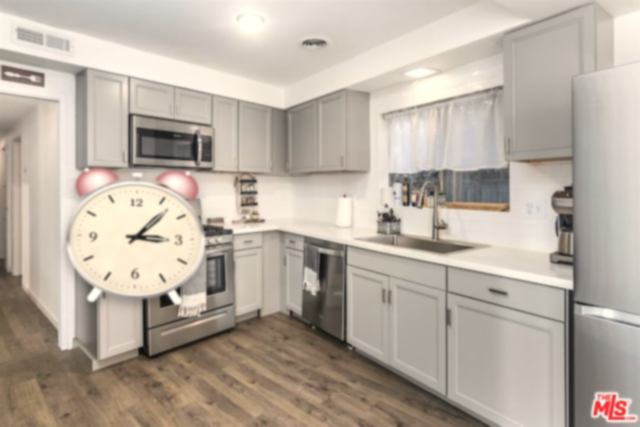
3:07
